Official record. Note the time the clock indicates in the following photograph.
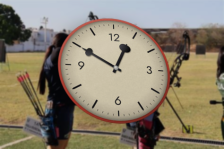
12:50
